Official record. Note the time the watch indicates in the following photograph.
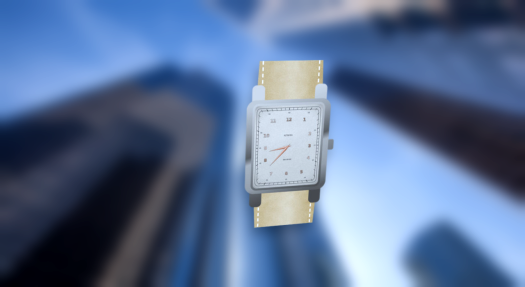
8:37
